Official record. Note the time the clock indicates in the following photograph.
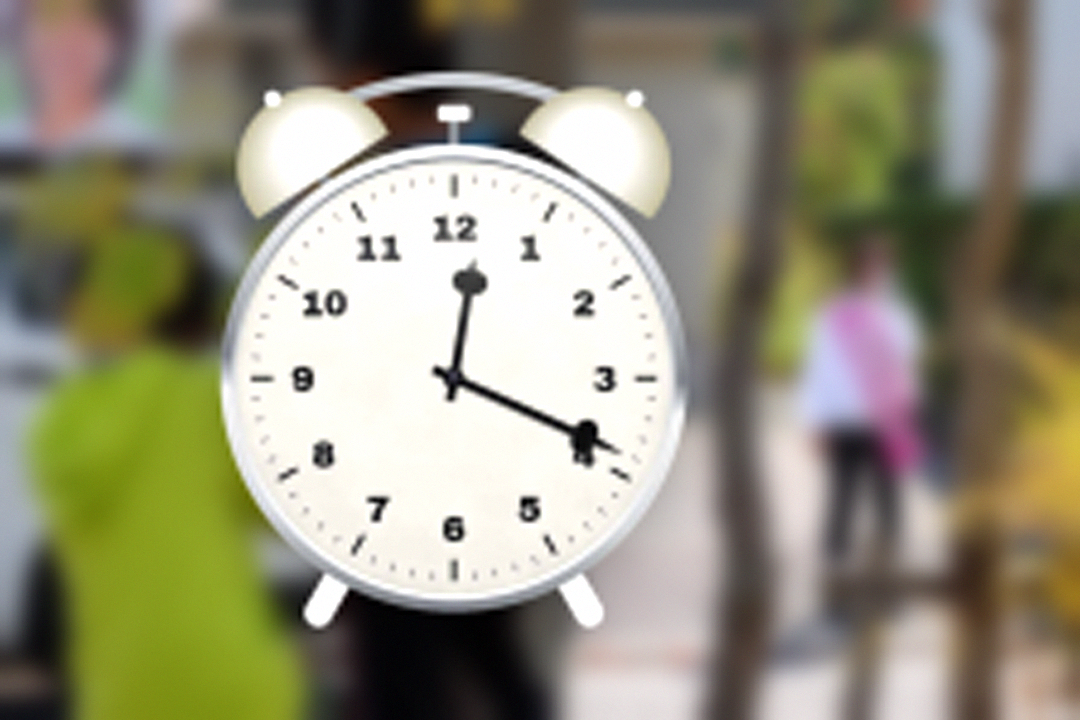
12:19
